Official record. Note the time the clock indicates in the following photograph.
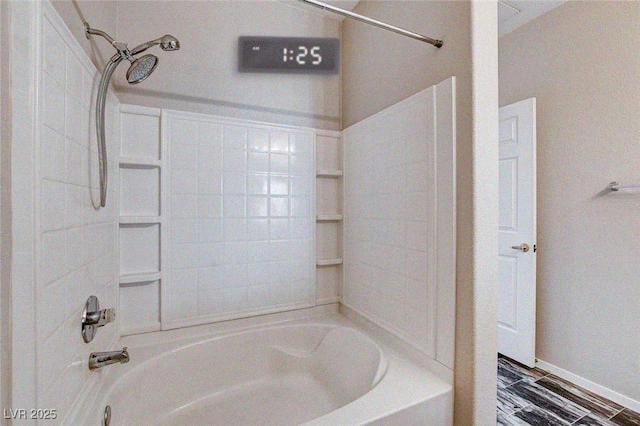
1:25
